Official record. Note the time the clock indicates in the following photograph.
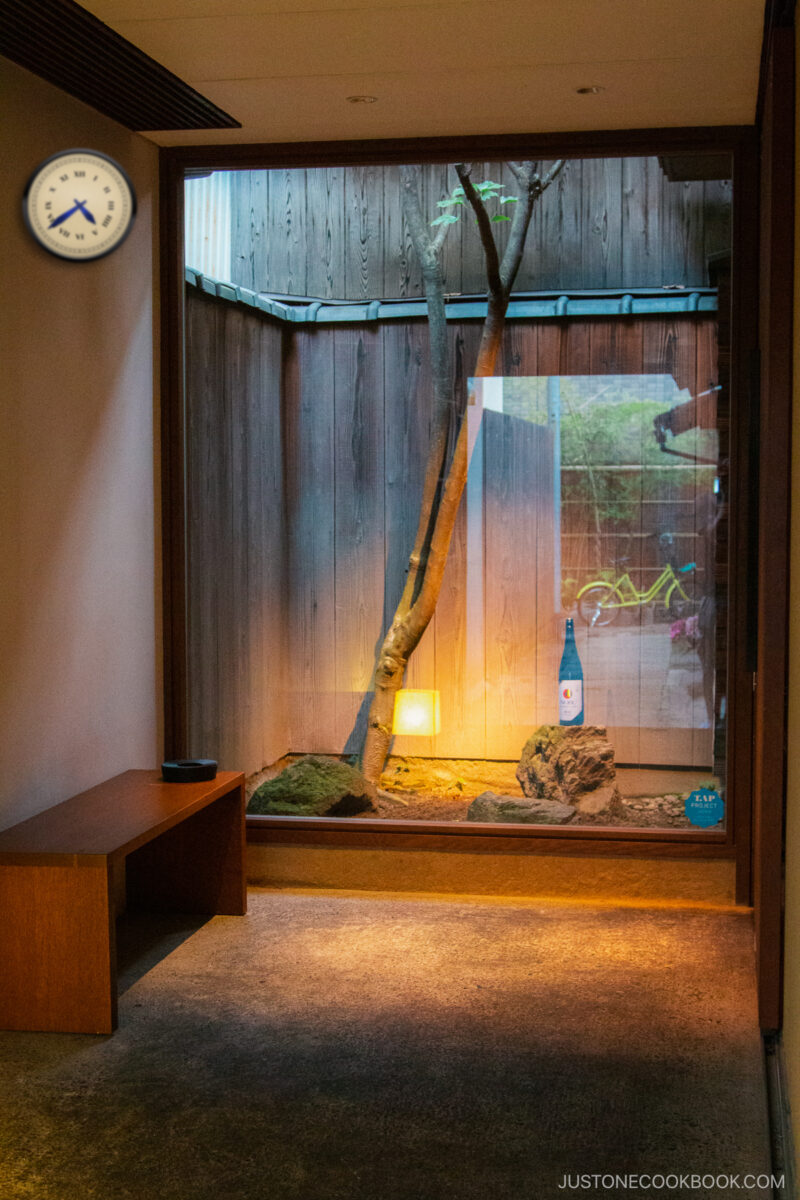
4:39
